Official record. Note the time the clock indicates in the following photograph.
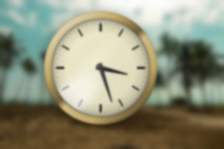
3:27
